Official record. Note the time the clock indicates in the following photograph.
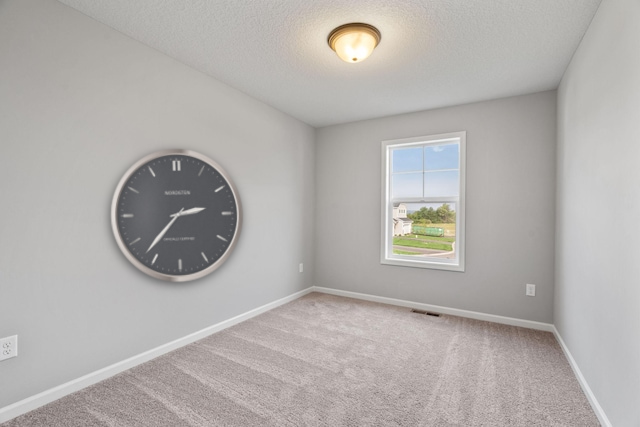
2:37
